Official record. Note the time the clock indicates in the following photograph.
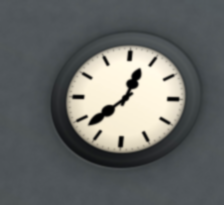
12:38
